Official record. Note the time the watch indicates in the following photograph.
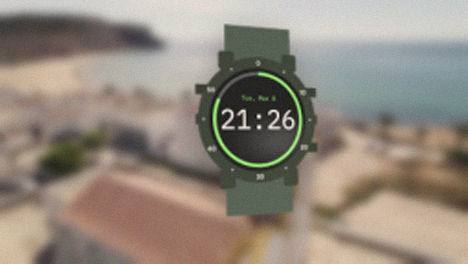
21:26
